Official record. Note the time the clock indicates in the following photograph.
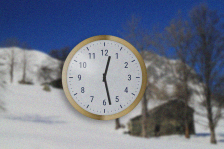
12:28
